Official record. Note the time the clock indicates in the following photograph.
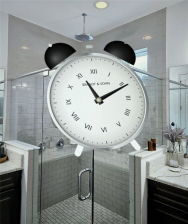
11:11
